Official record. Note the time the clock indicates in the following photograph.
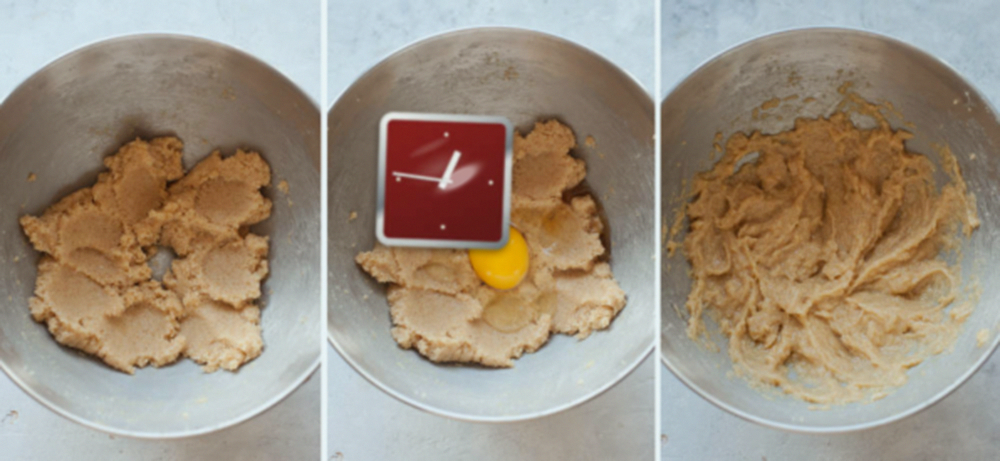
12:46
